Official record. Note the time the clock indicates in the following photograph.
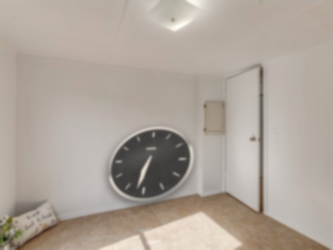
6:32
